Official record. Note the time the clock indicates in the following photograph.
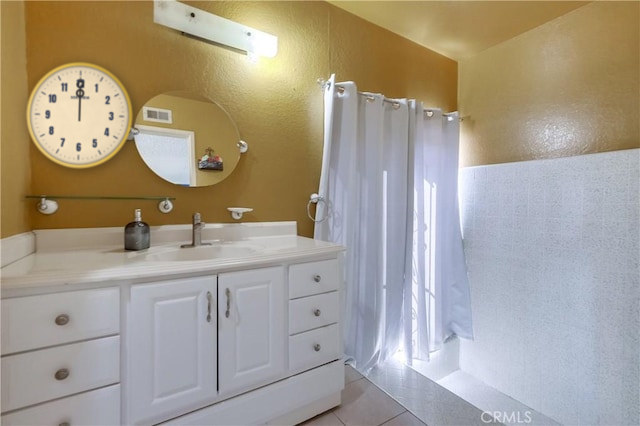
12:00
